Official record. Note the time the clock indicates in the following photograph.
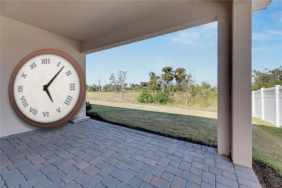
5:07
